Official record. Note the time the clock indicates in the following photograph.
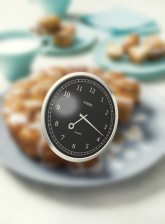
7:18
